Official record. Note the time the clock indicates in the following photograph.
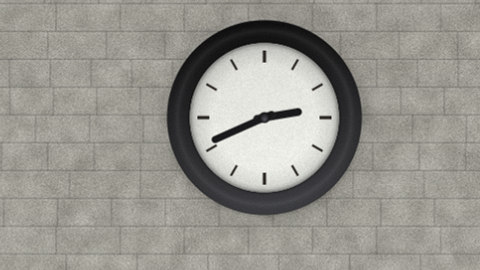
2:41
